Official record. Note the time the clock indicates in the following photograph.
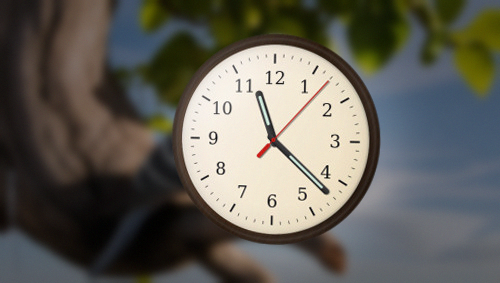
11:22:07
